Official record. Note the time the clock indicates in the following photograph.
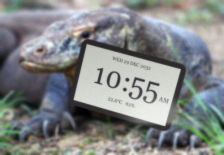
10:55
